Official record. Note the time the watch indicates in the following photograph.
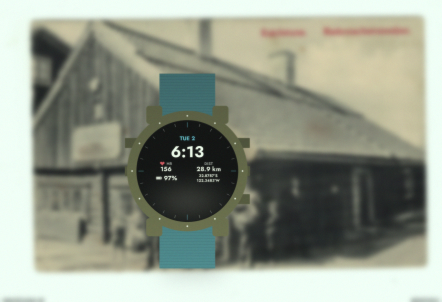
6:13
